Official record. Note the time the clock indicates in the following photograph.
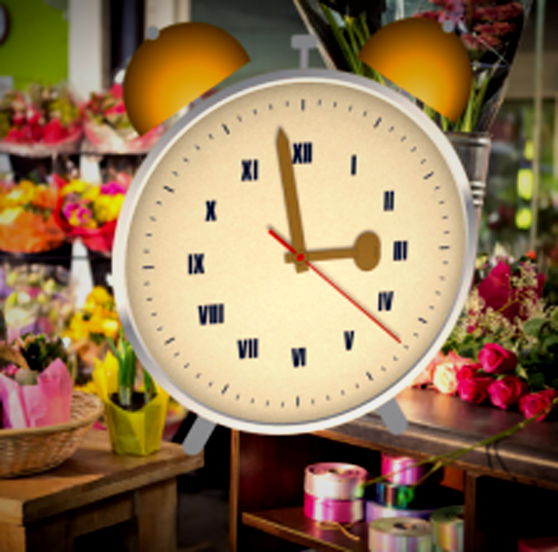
2:58:22
